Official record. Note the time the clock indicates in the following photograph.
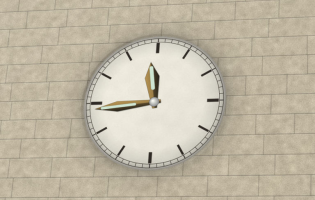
11:44
